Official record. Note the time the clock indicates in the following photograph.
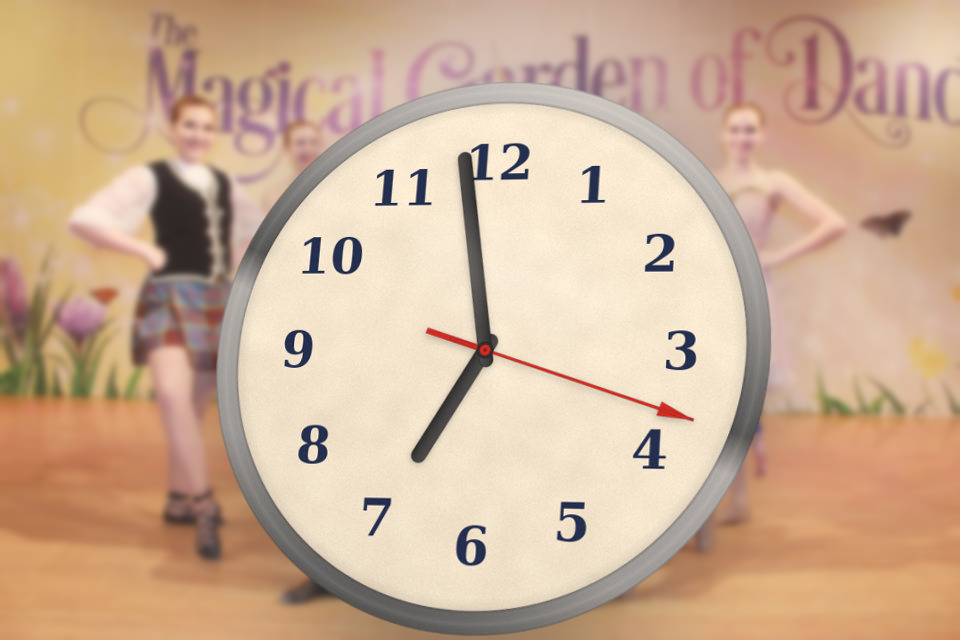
6:58:18
